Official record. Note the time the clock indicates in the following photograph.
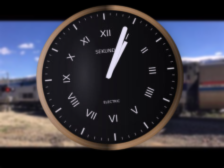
1:04
